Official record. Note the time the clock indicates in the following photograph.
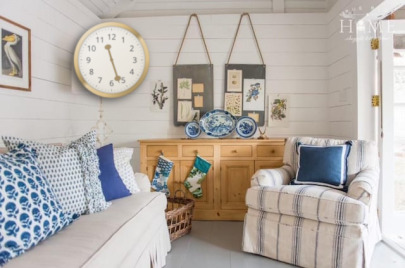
11:27
